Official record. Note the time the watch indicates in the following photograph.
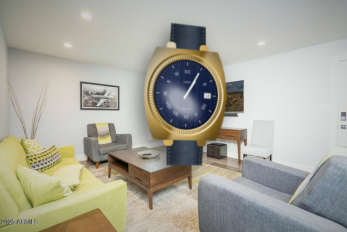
1:05
